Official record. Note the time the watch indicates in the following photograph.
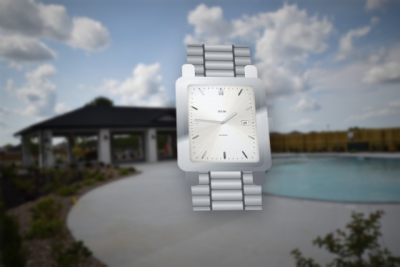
1:46
